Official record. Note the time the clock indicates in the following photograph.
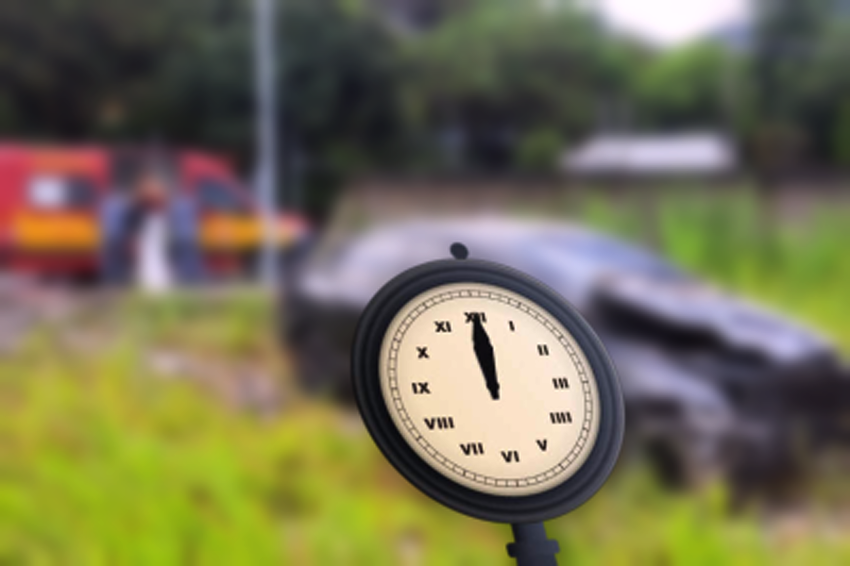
12:00
